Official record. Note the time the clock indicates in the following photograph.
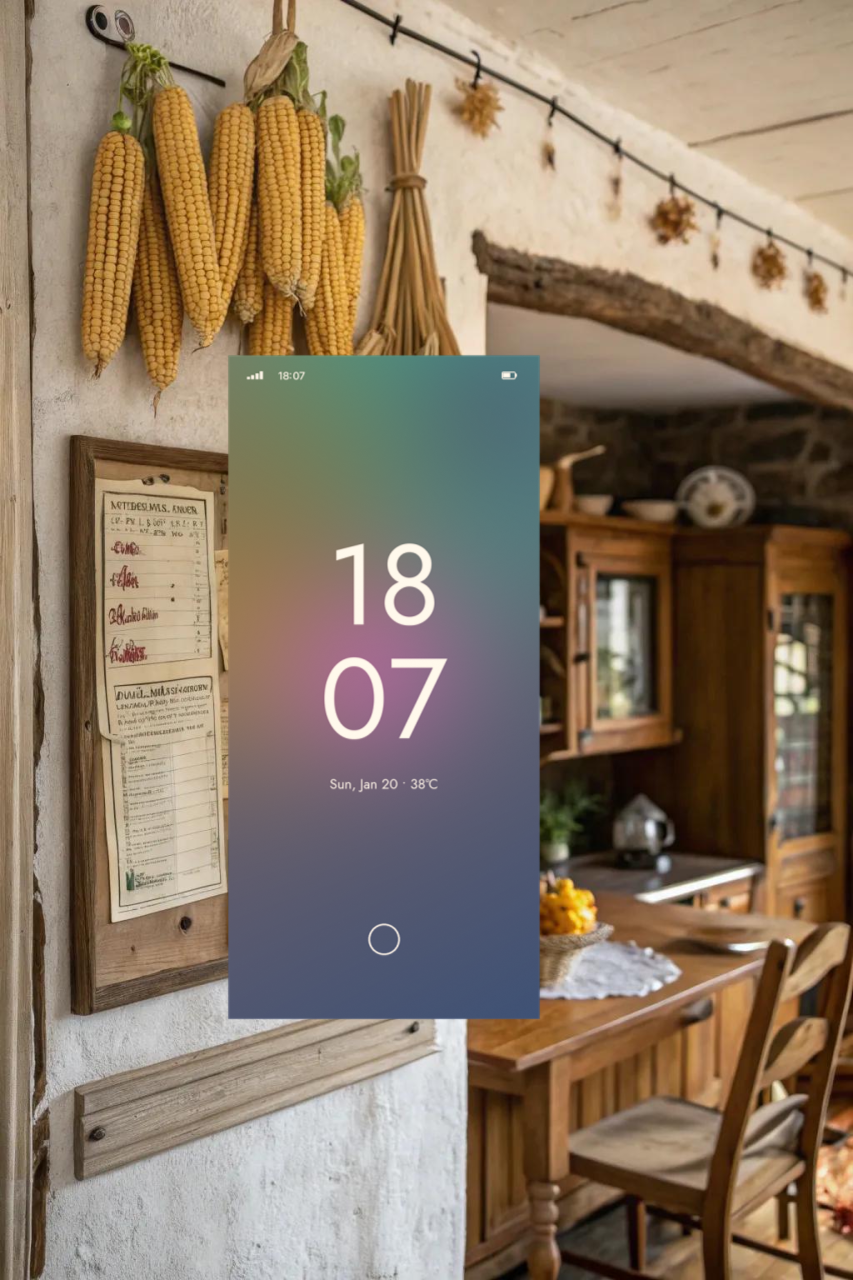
18:07
